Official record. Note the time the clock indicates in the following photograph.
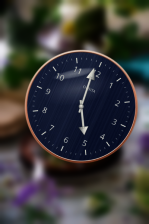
4:59
